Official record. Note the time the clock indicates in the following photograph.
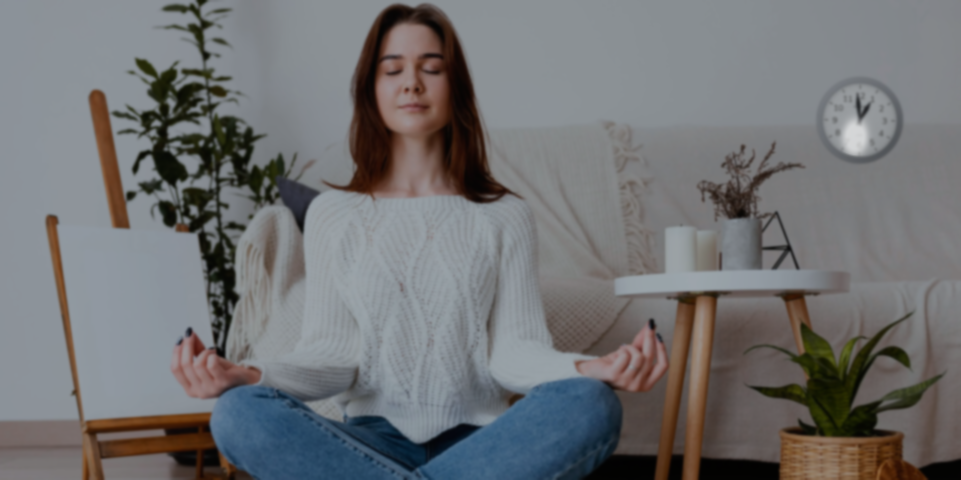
12:59
